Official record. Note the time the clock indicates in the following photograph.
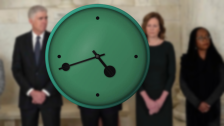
4:42
